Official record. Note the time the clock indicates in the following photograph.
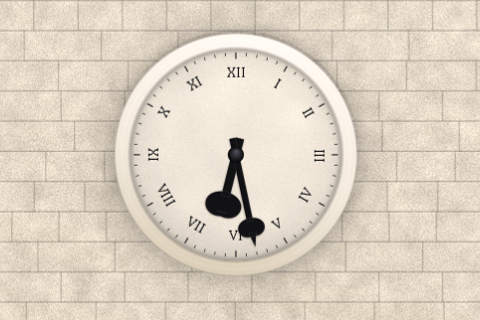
6:28
